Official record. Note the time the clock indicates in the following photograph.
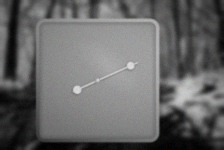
8:11
